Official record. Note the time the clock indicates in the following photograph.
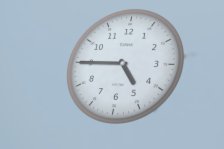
4:45
